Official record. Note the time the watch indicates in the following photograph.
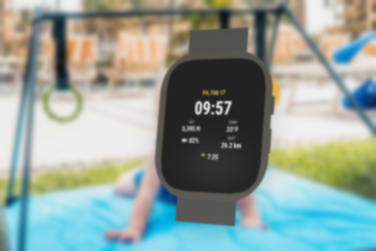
9:57
